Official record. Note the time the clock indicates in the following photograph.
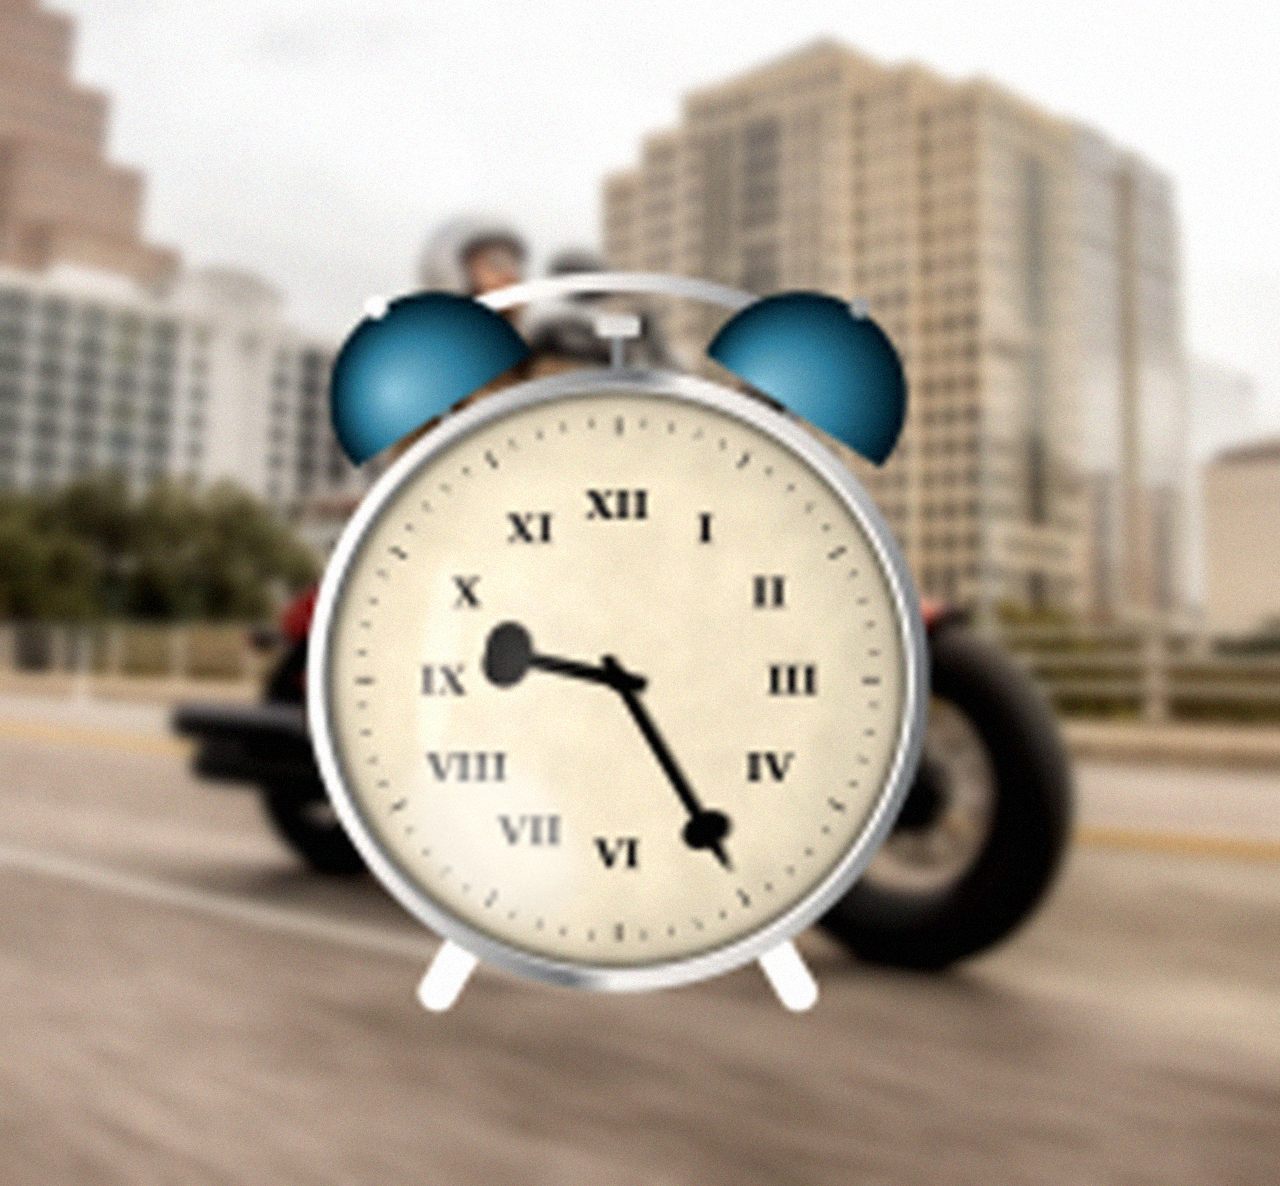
9:25
